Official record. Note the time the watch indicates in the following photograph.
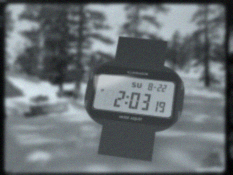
2:03:19
